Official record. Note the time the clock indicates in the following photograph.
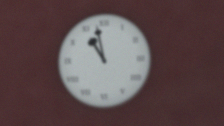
10:58
